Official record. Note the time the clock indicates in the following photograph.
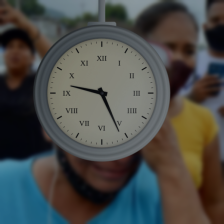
9:26
